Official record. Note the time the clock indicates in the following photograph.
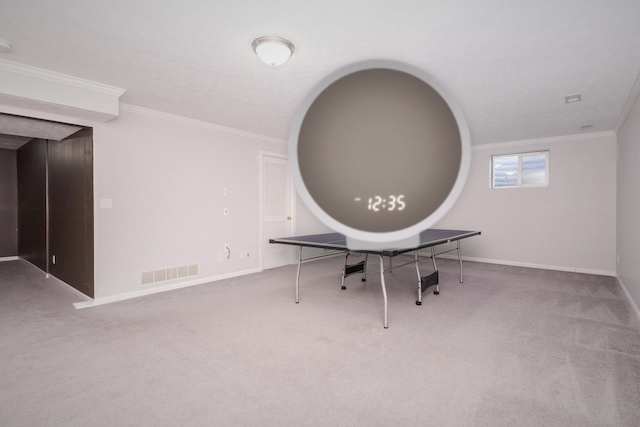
12:35
